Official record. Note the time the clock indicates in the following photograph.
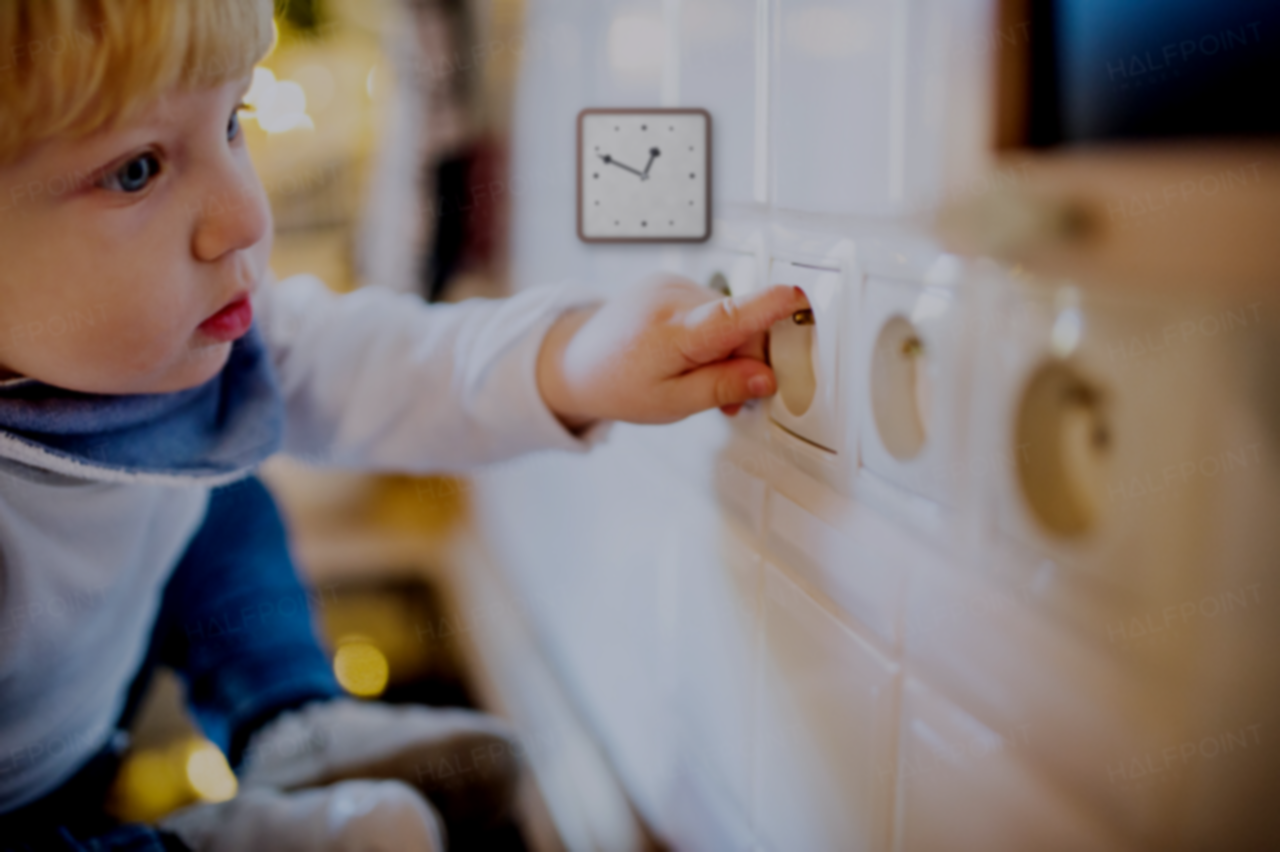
12:49
